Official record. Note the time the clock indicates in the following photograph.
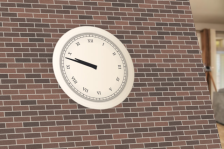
9:48
